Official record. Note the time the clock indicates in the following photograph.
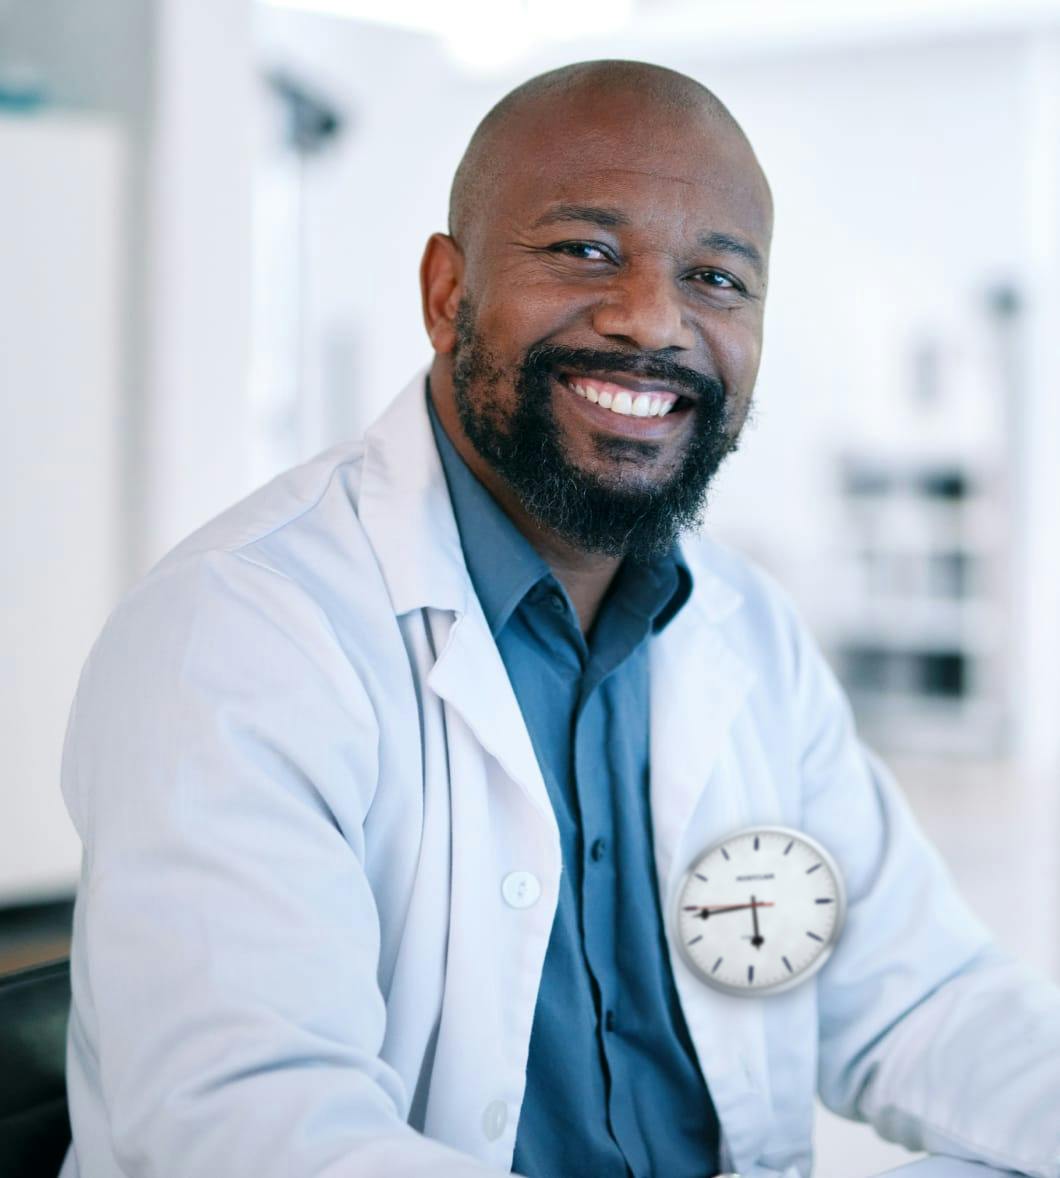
5:43:45
